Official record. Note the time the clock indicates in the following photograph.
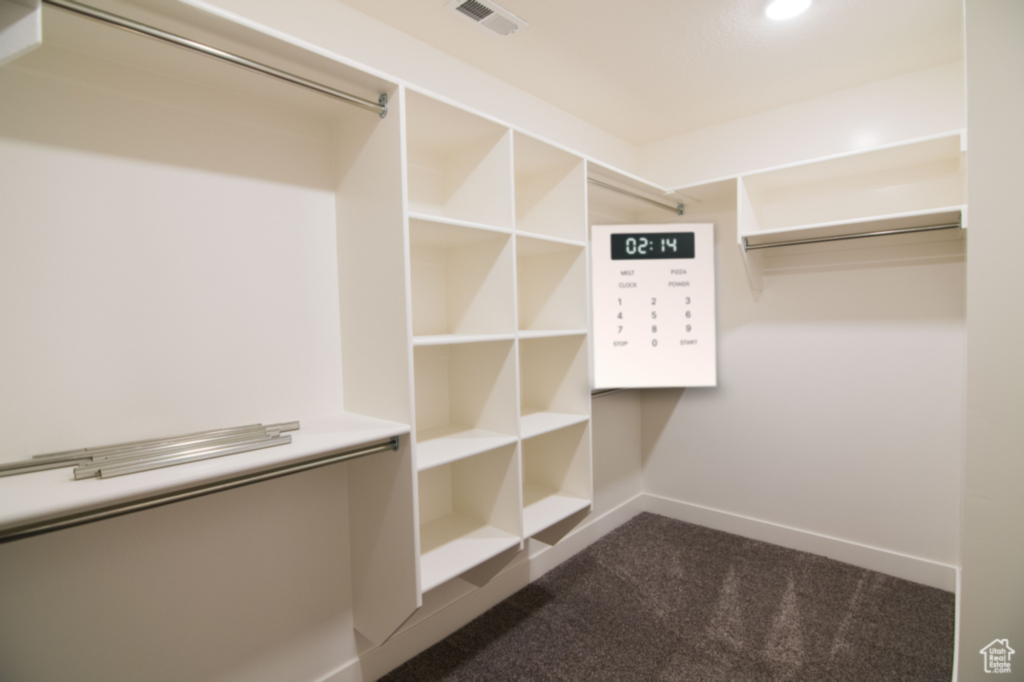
2:14
